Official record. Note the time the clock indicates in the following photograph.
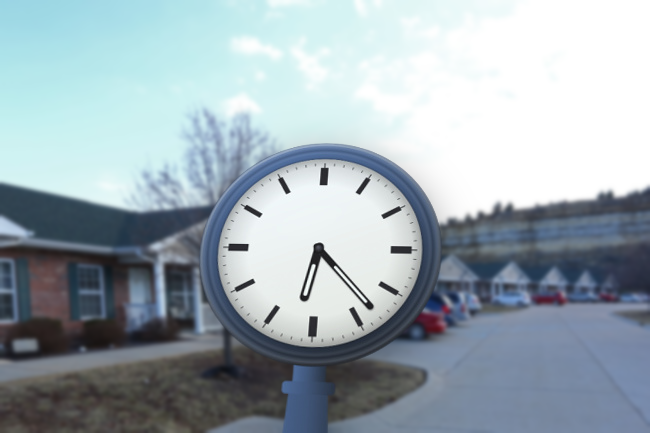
6:23
